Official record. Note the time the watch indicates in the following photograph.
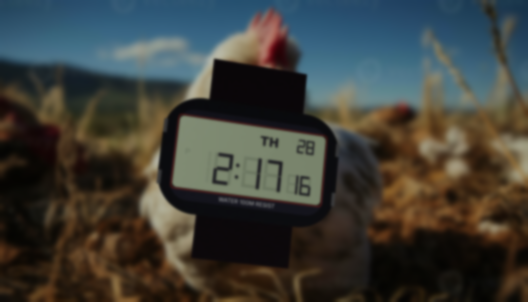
2:17:16
